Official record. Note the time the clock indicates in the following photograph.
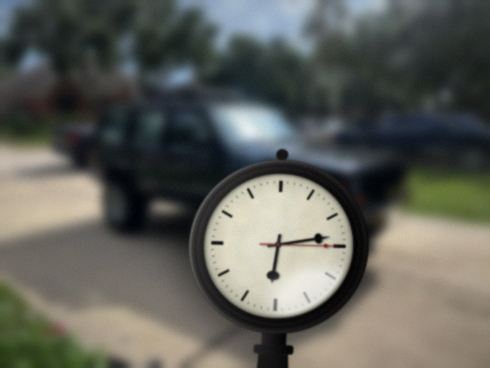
6:13:15
